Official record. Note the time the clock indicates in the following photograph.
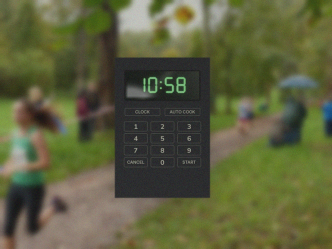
10:58
